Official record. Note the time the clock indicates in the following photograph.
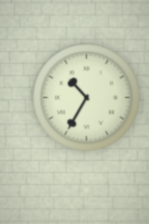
10:35
